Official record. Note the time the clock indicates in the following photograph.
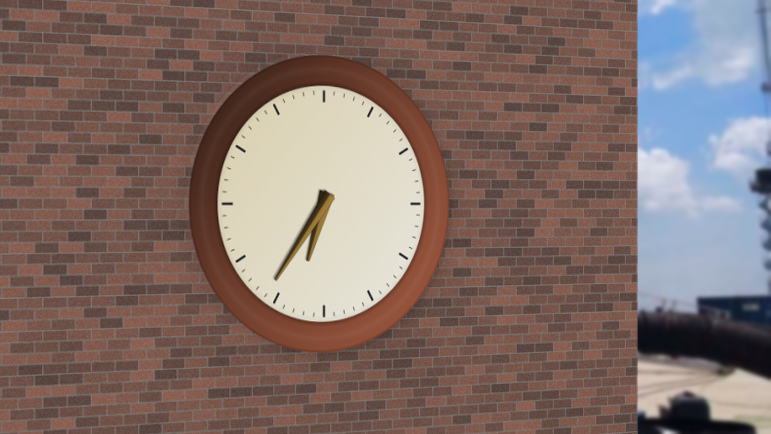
6:36
